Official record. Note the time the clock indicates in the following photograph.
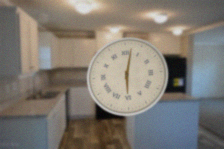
6:02
